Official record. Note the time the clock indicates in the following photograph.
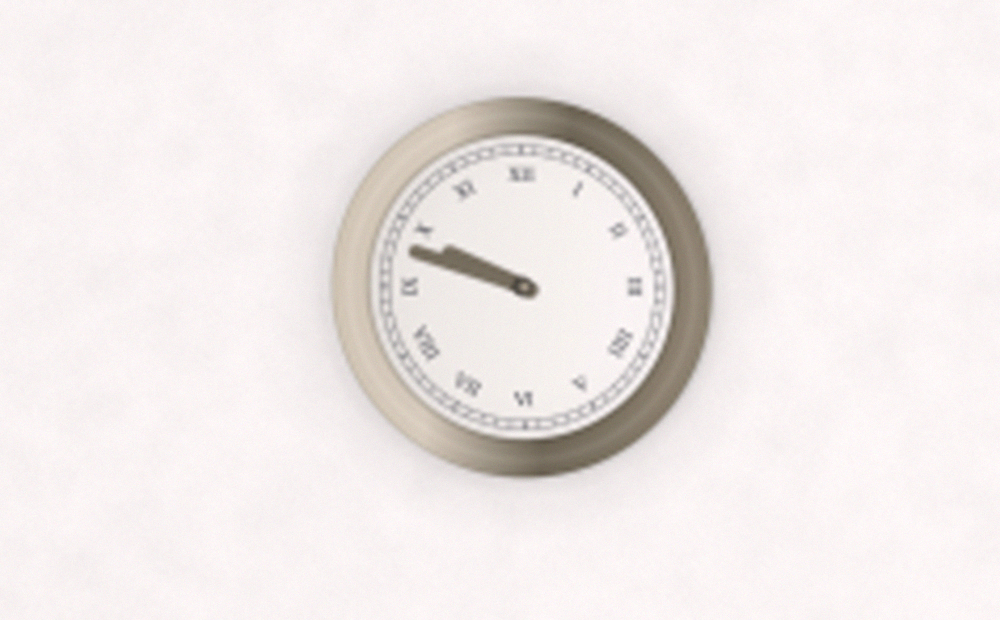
9:48
